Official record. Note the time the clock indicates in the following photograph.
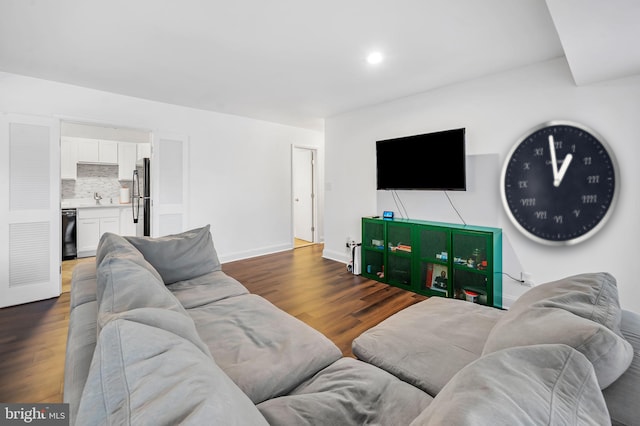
12:59
